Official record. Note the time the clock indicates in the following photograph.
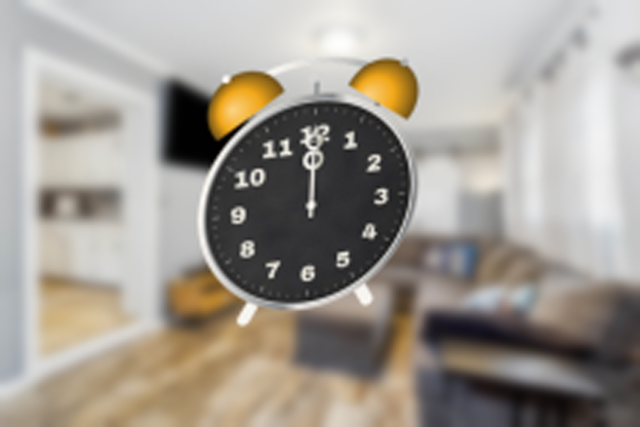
12:00
